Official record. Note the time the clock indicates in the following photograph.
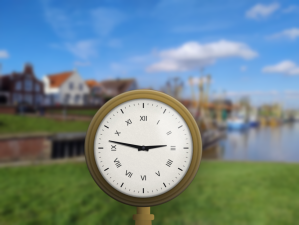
2:47
